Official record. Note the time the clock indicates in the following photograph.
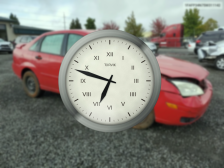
6:48
